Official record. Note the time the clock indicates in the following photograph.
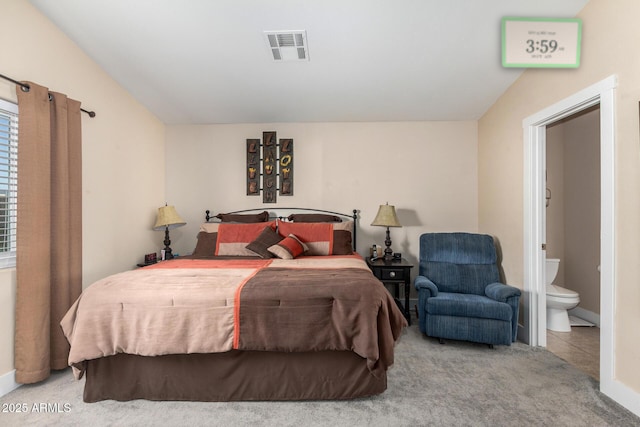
3:59
